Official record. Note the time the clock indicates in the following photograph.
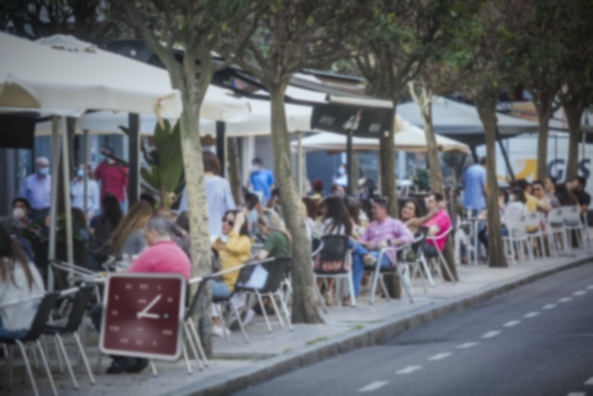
3:07
